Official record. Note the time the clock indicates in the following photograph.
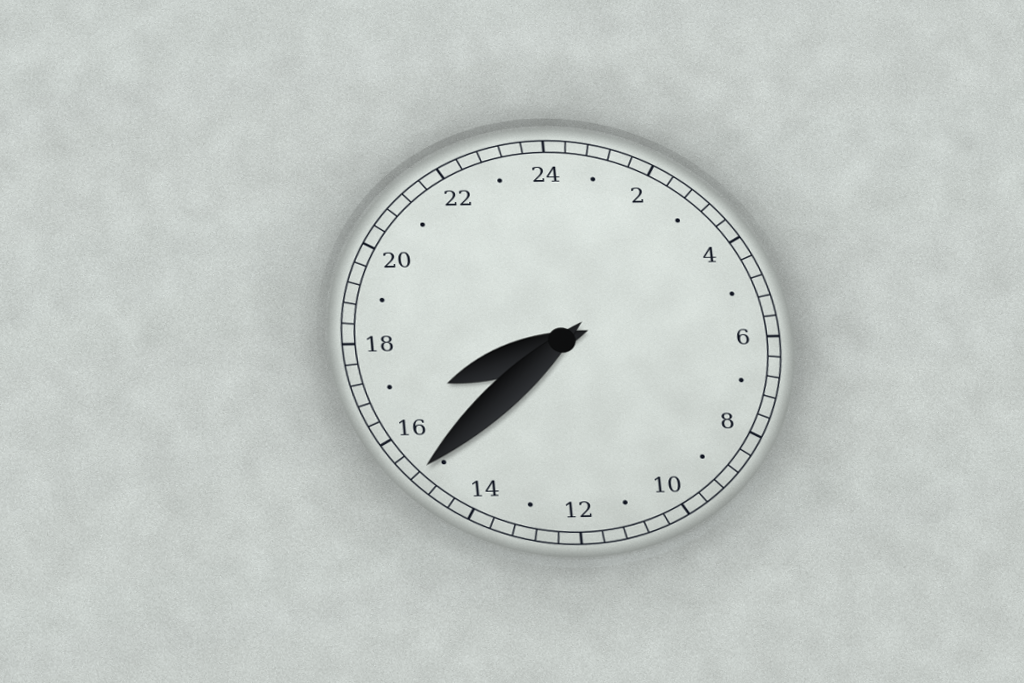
16:38
